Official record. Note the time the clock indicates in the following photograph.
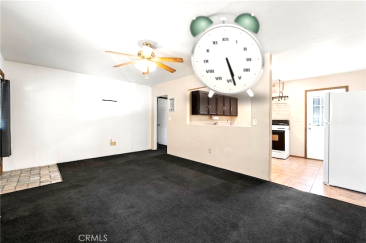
5:28
